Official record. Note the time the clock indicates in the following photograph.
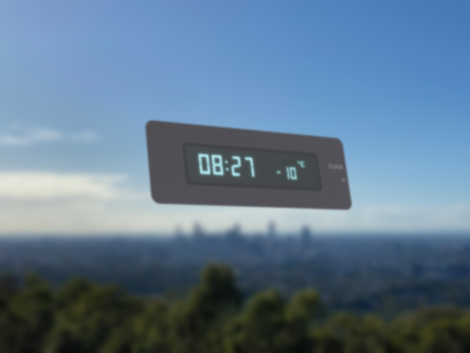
8:27
